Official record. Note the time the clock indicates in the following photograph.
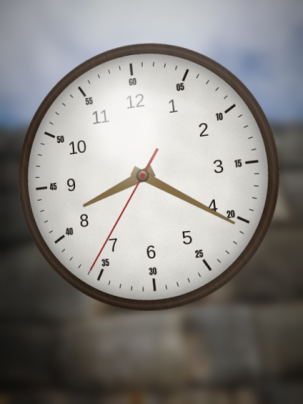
8:20:36
